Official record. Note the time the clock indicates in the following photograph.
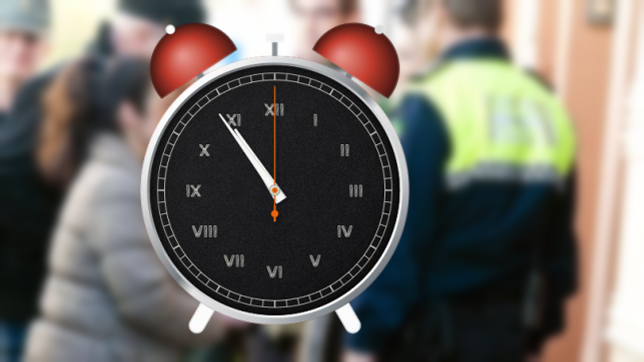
10:54:00
